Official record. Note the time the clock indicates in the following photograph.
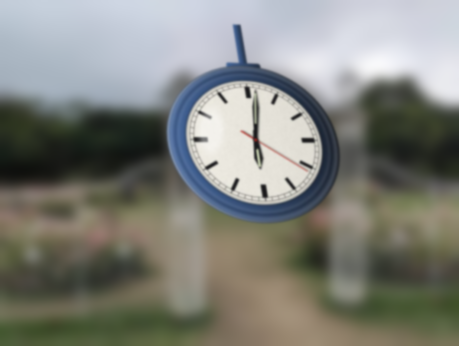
6:01:21
